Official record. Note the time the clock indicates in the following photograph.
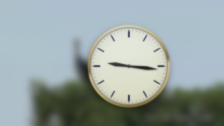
9:16
